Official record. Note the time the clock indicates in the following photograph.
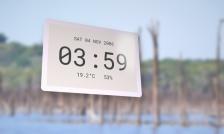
3:59
